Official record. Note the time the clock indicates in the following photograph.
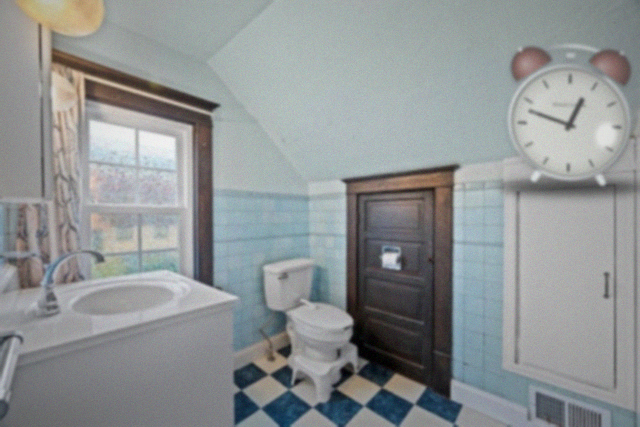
12:48
